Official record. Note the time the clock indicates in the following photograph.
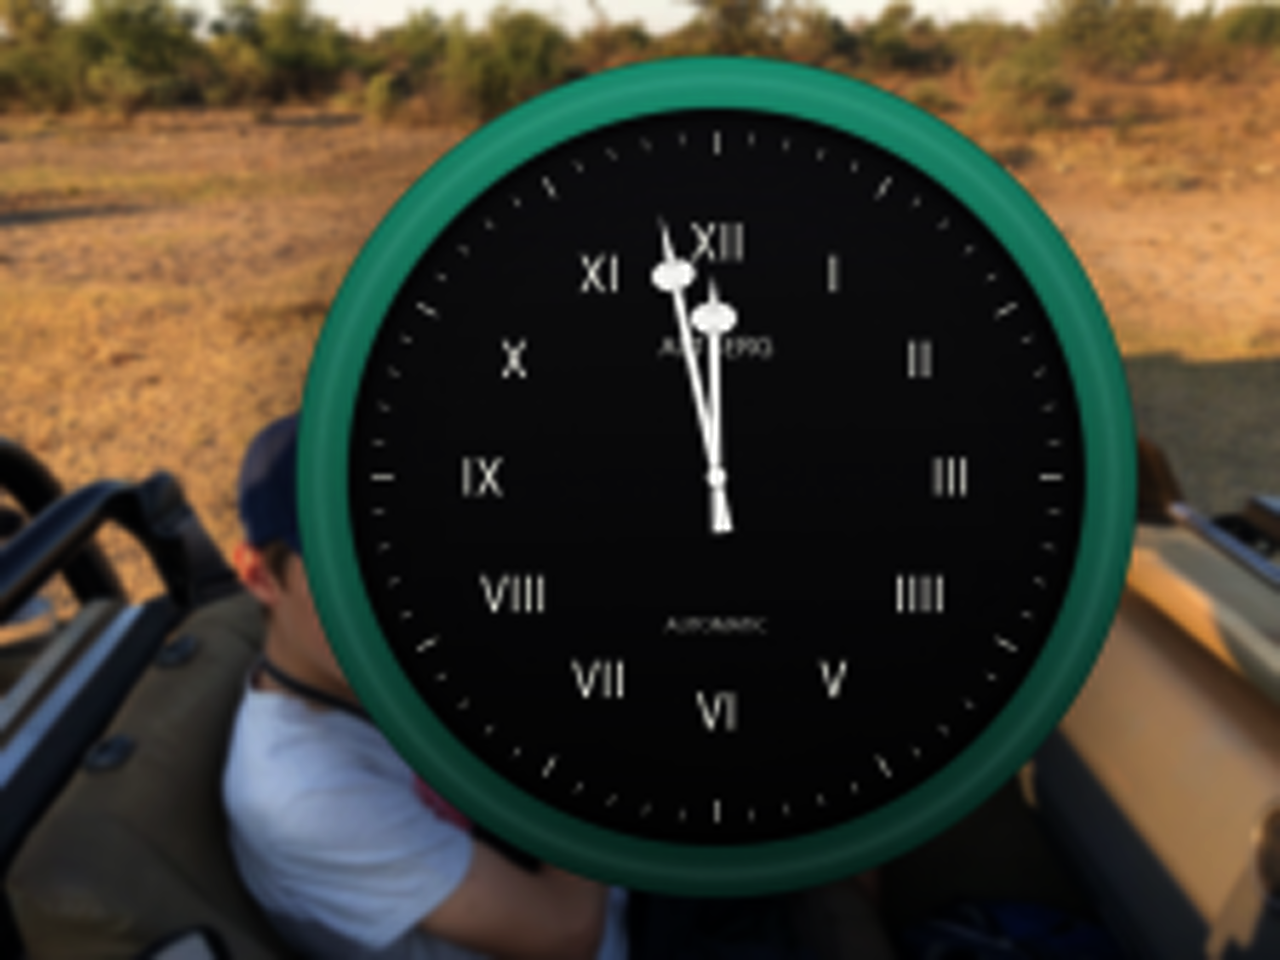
11:58
